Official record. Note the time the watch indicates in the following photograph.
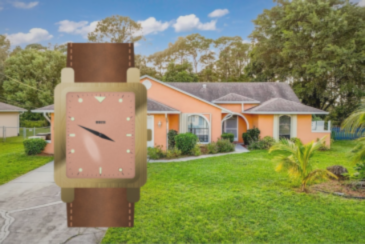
3:49
